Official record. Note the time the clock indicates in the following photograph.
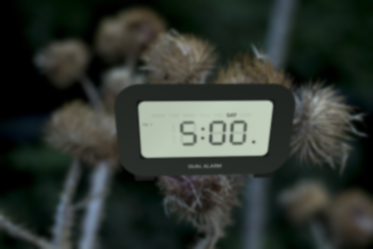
5:00
